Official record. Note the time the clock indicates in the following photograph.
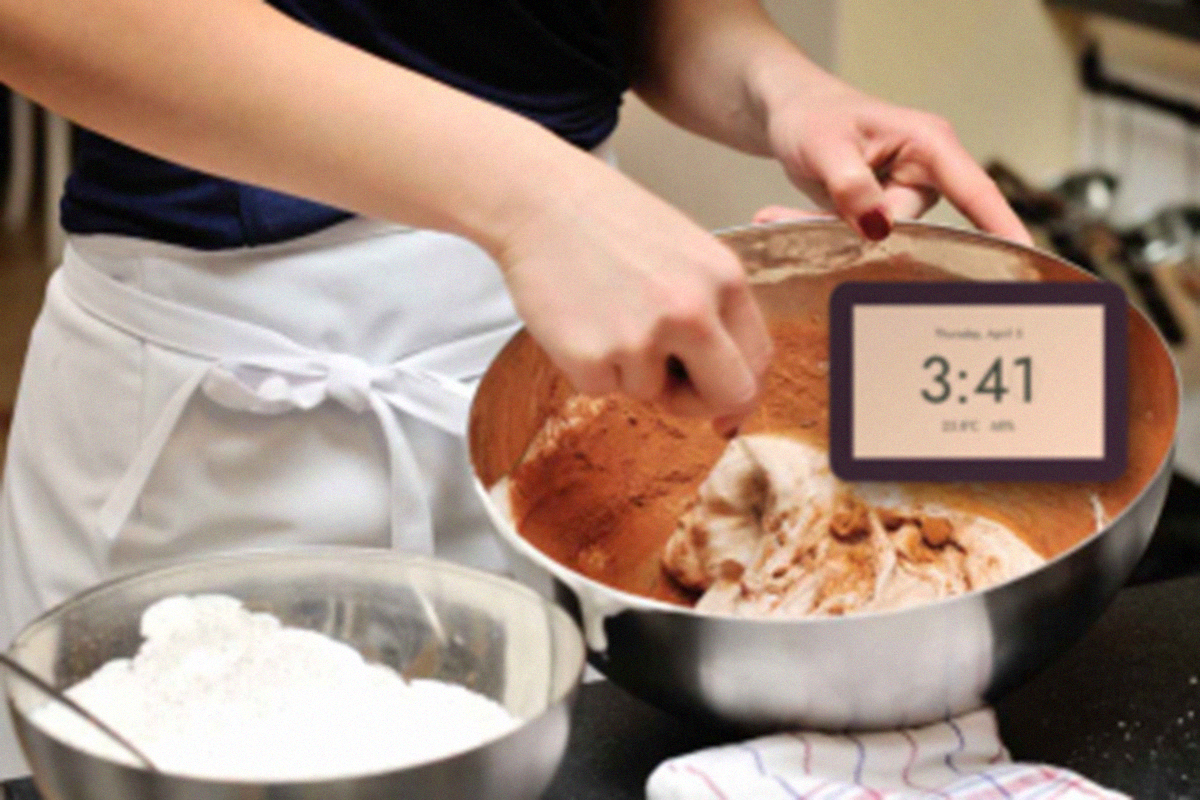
3:41
